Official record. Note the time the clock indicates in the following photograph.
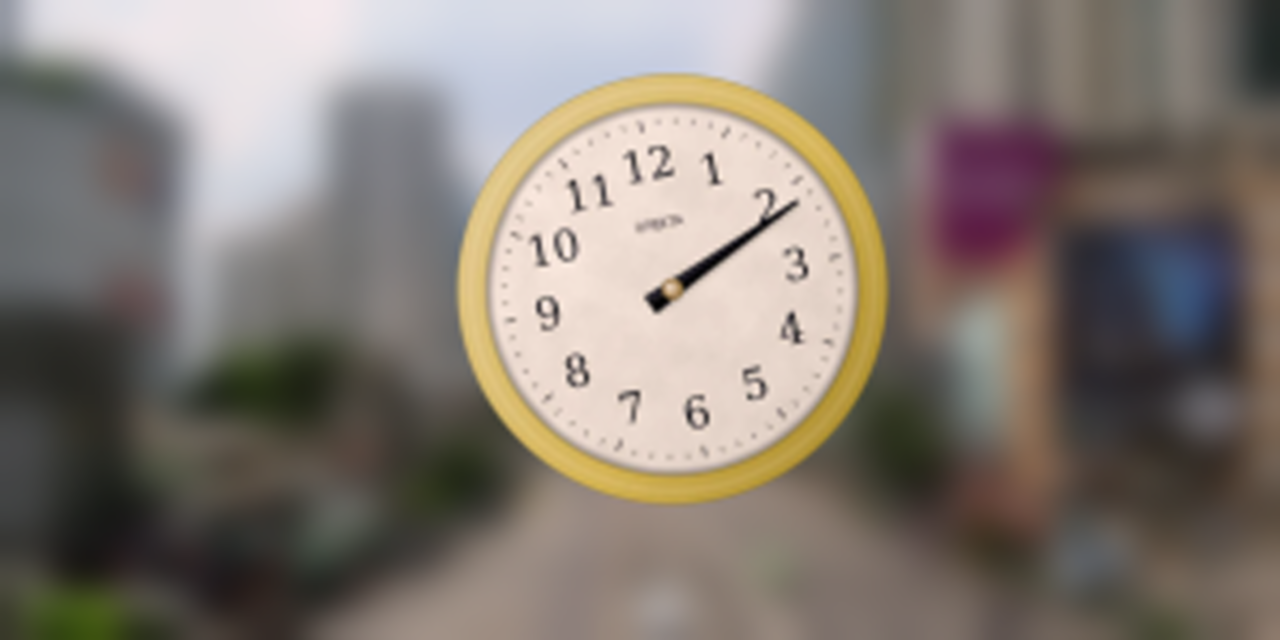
2:11
